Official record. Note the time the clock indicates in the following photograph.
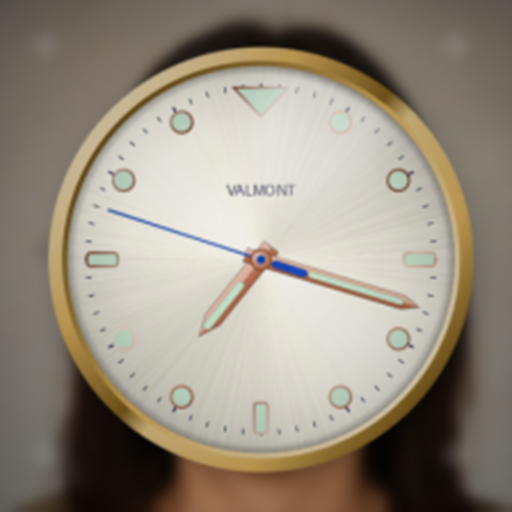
7:17:48
